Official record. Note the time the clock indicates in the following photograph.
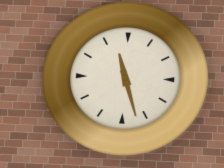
11:27
